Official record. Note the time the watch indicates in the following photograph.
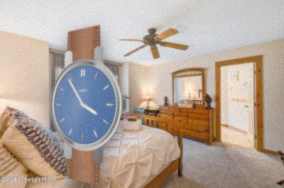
3:54
